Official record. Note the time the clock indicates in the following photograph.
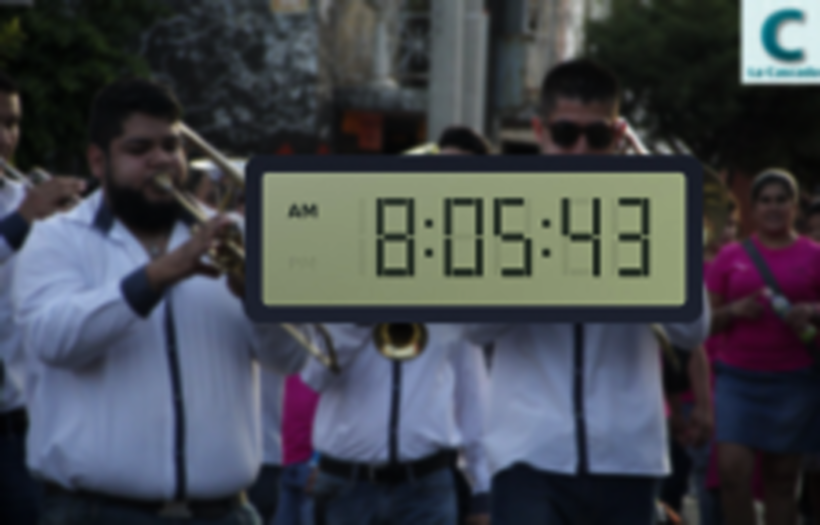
8:05:43
